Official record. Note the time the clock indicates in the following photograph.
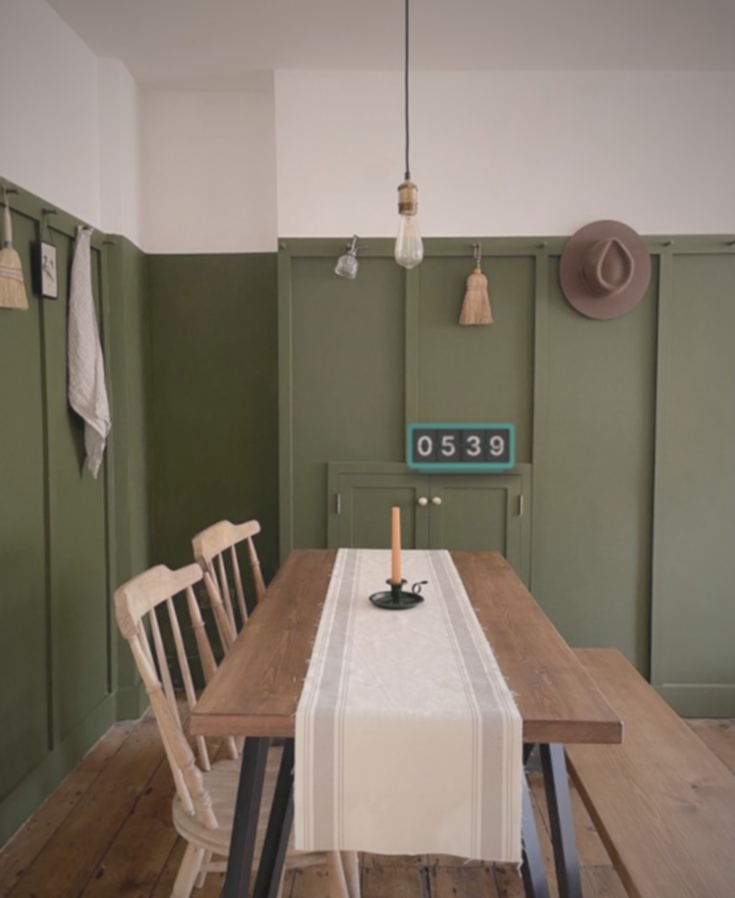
5:39
